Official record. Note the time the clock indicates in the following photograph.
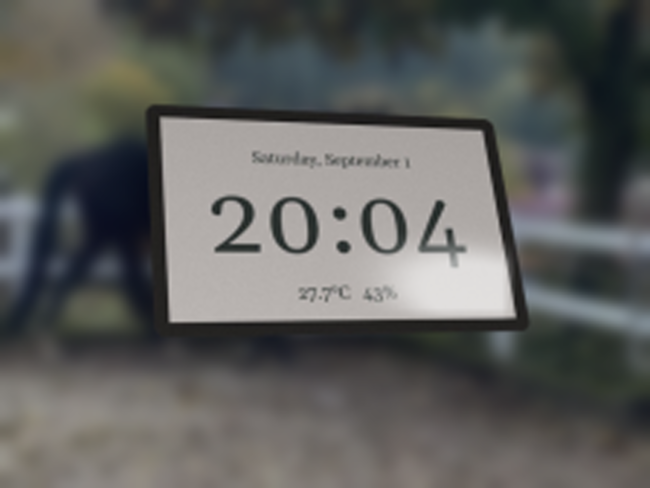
20:04
